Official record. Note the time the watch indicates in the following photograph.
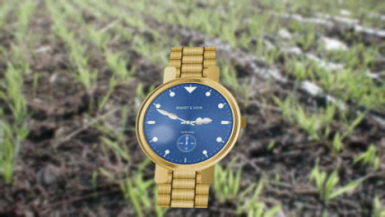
2:49
